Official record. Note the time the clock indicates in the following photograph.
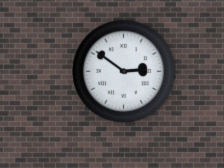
2:51
